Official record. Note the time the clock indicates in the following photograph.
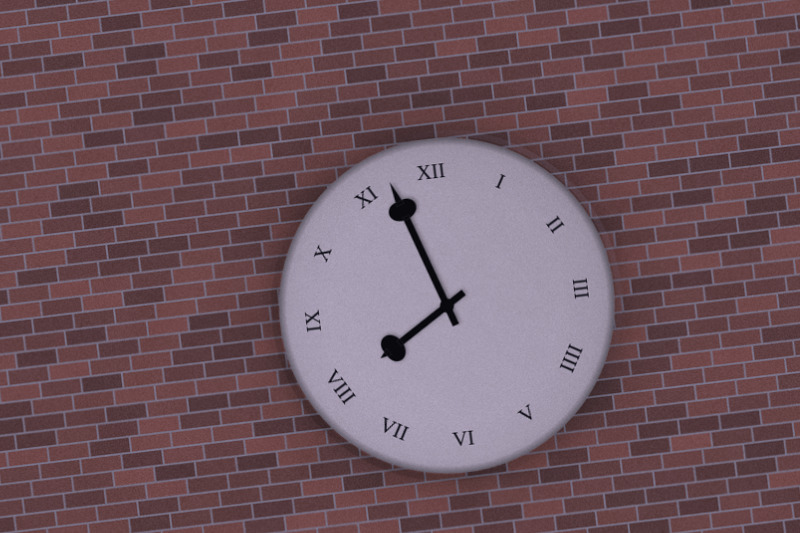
7:57
